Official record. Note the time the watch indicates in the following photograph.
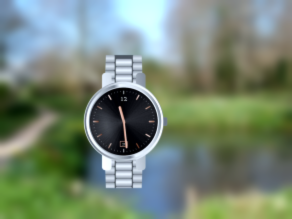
11:29
